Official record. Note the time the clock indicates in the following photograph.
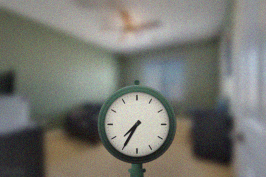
7:35
